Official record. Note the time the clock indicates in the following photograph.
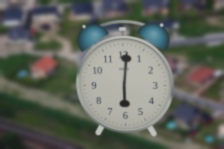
6:01
